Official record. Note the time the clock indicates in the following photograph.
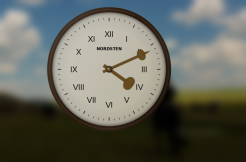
4:11
